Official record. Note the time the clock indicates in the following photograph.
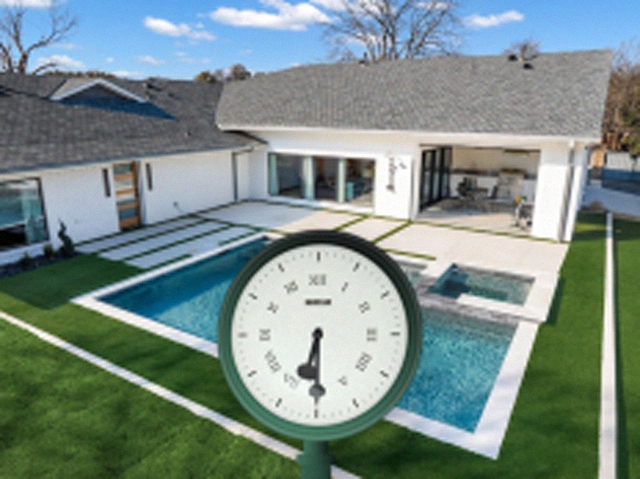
6:30
